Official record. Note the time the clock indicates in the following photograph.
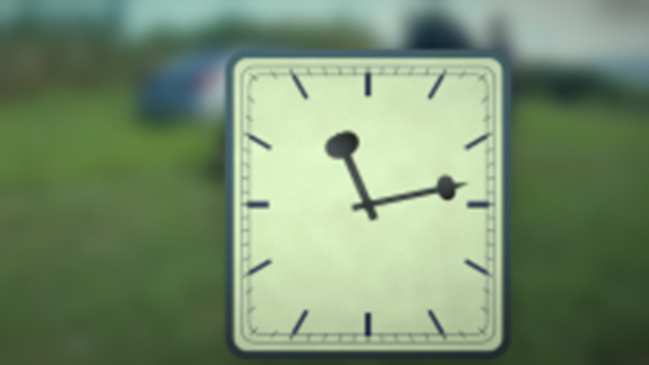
11:13
